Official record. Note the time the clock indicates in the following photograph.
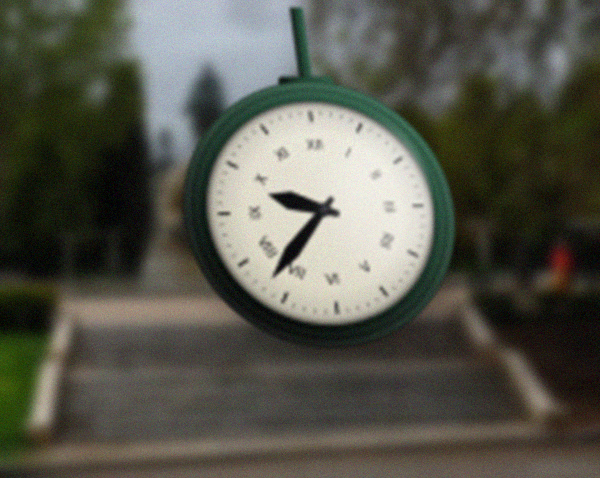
9:37
